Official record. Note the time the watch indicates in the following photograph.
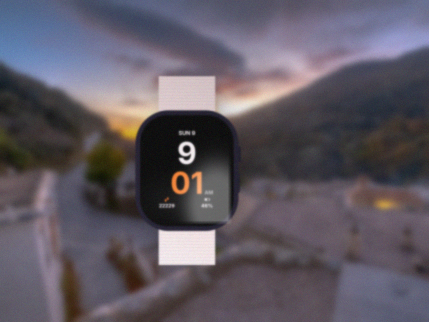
9:01
